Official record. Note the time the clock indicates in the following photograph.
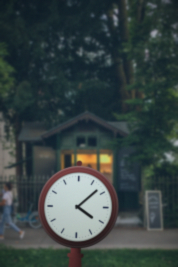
4:08
